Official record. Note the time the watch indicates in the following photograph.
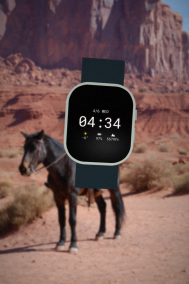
4:34
